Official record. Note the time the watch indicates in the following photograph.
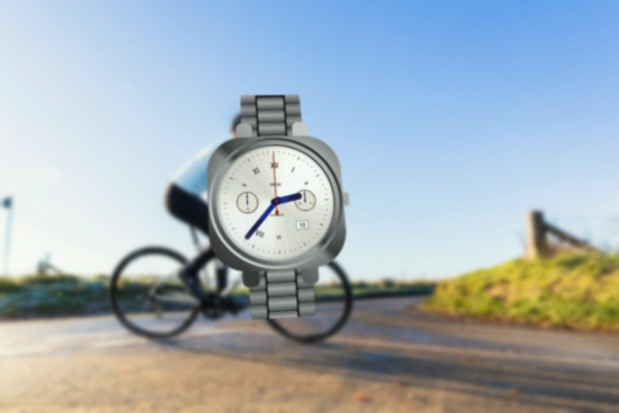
2:37
